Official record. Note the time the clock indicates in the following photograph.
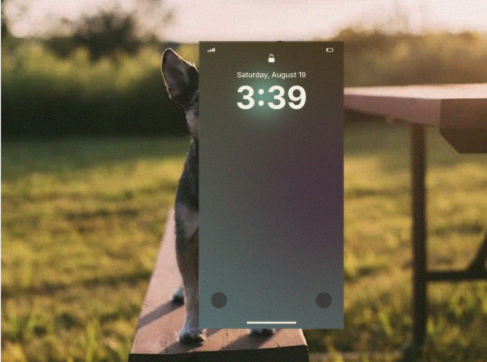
3:39
